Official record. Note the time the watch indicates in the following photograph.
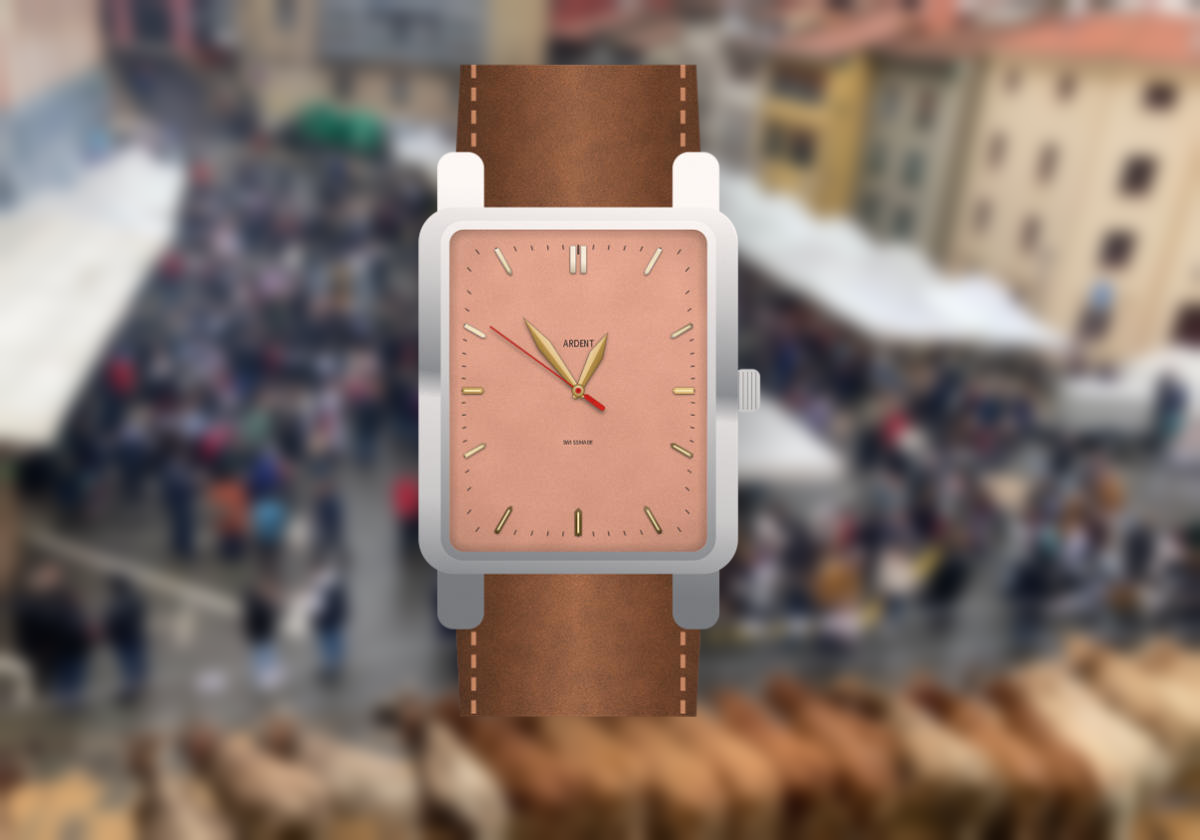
12:53:51
